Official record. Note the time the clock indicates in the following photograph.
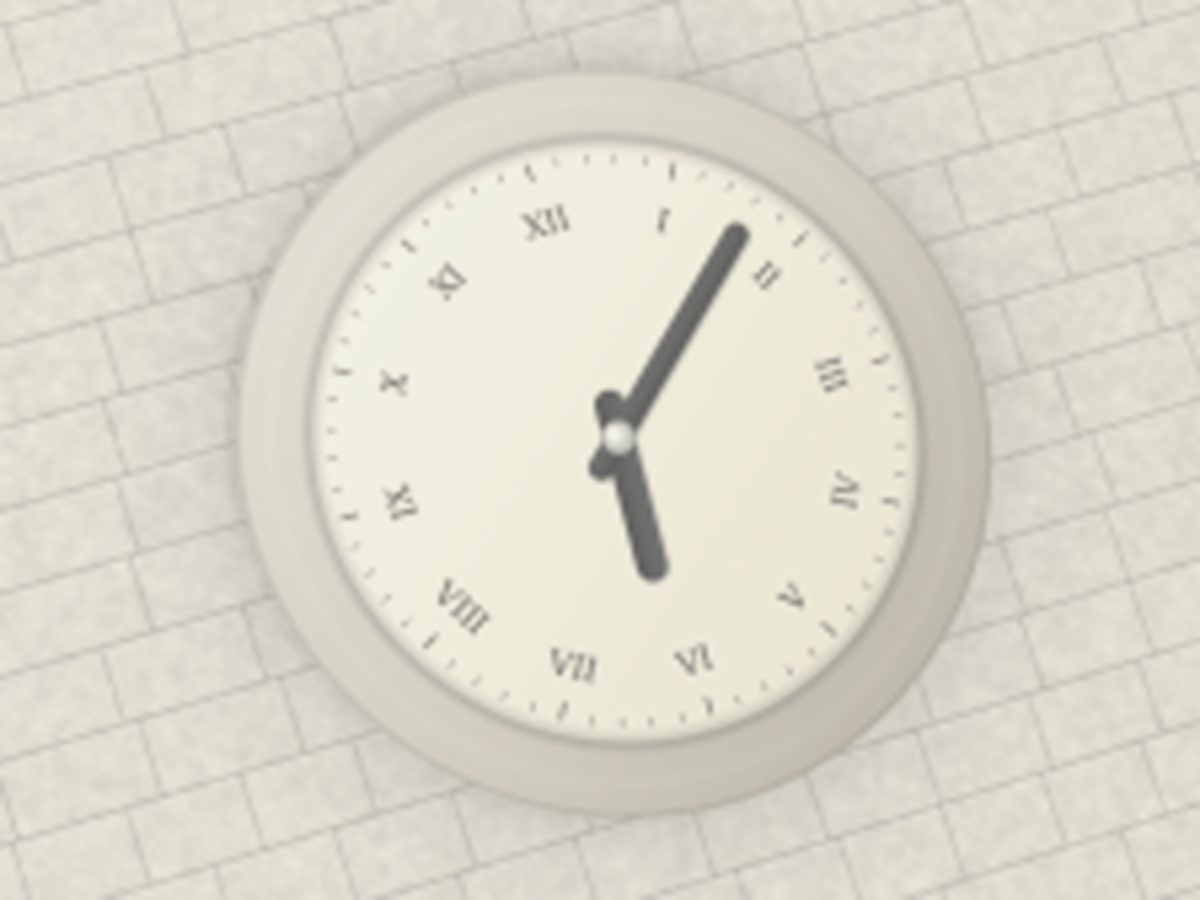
6:08
